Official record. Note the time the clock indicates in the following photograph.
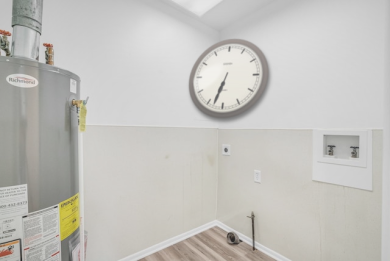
6:33
